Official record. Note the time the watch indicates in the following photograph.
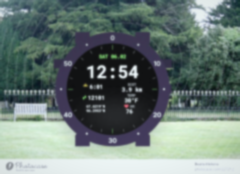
12:54
